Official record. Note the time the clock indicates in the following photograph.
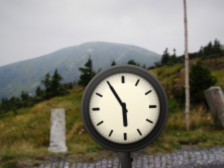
5:55
